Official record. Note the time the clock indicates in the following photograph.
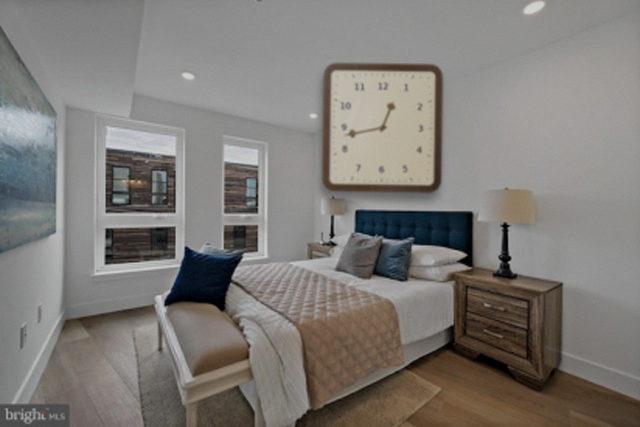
12:43
